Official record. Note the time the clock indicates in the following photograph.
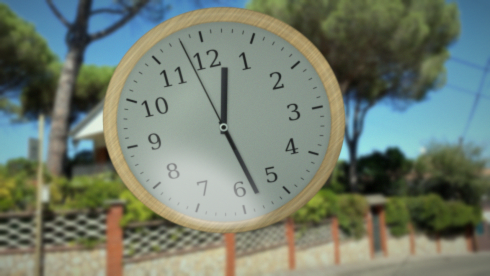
12:27:58
